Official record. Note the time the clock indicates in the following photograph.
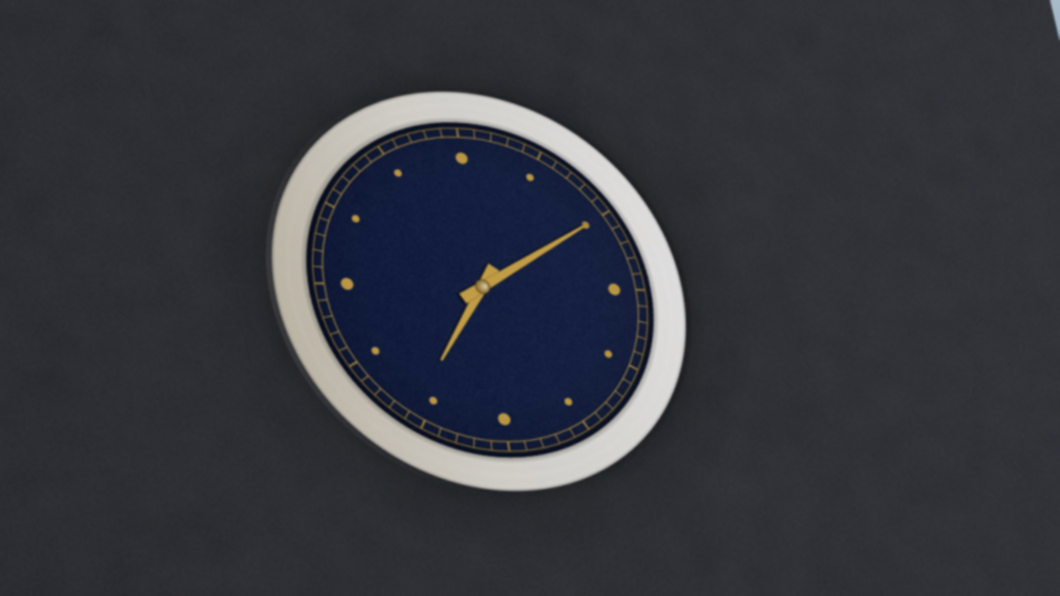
7:10
